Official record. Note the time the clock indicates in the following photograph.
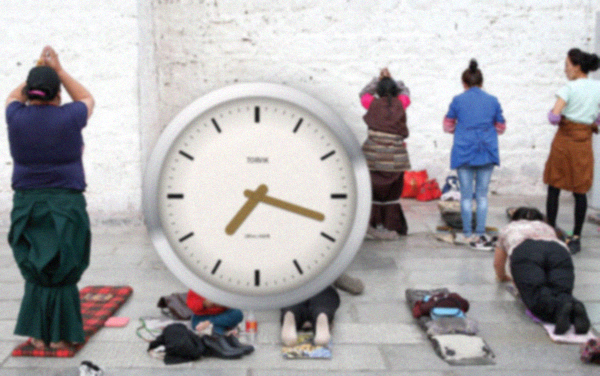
7:18
